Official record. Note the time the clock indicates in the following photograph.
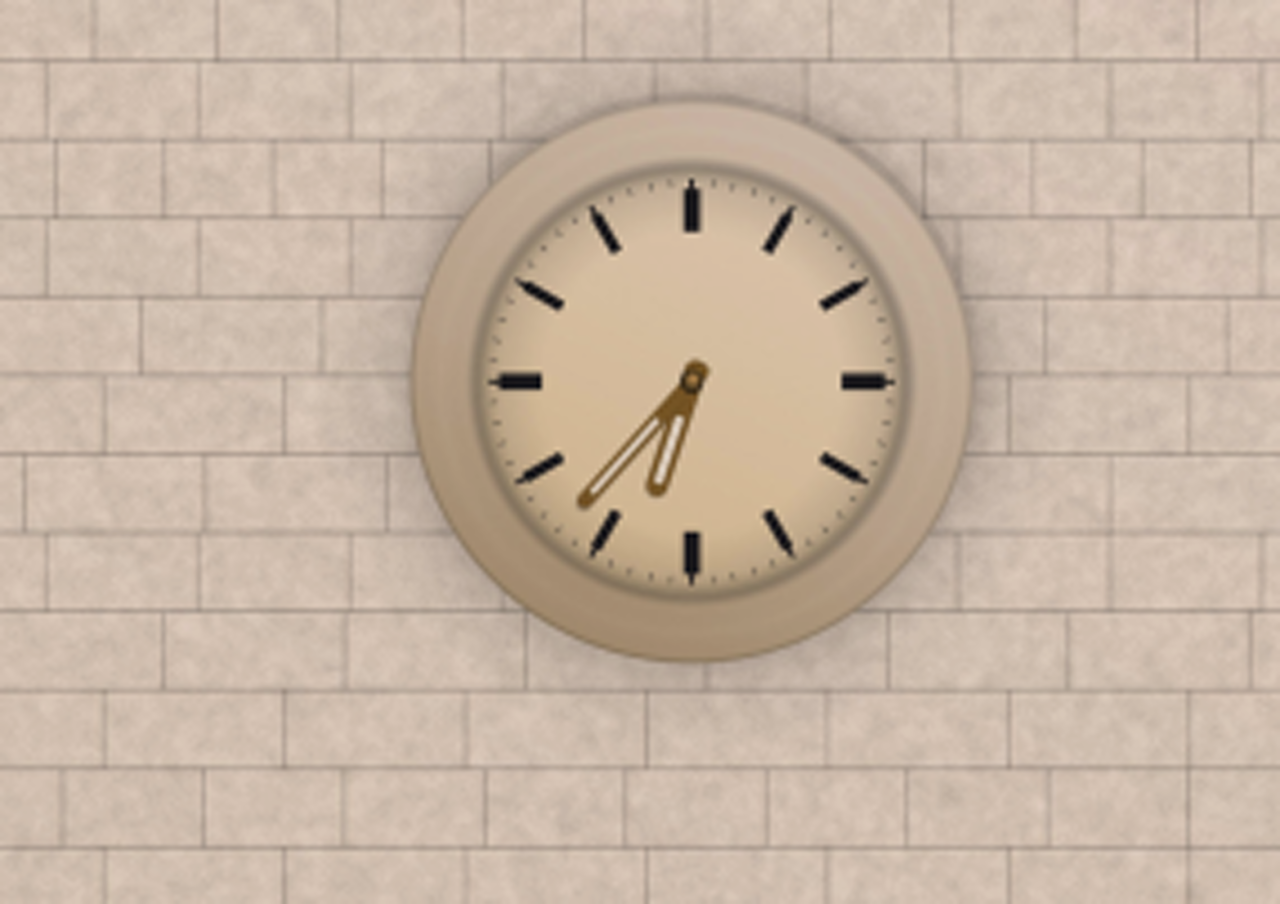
6:37
